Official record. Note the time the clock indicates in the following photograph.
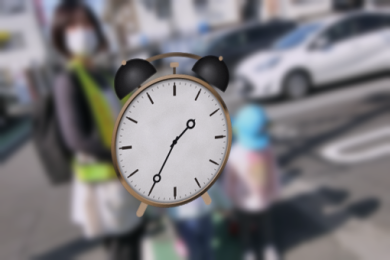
1:35
